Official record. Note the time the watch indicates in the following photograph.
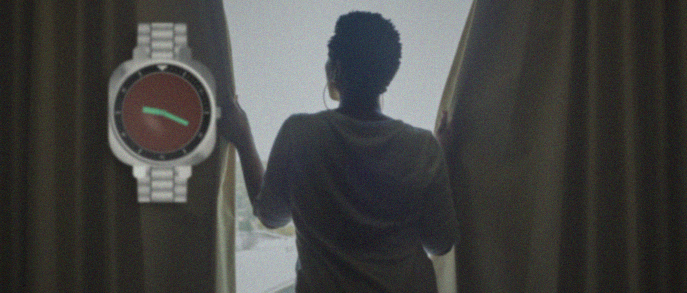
9:19
